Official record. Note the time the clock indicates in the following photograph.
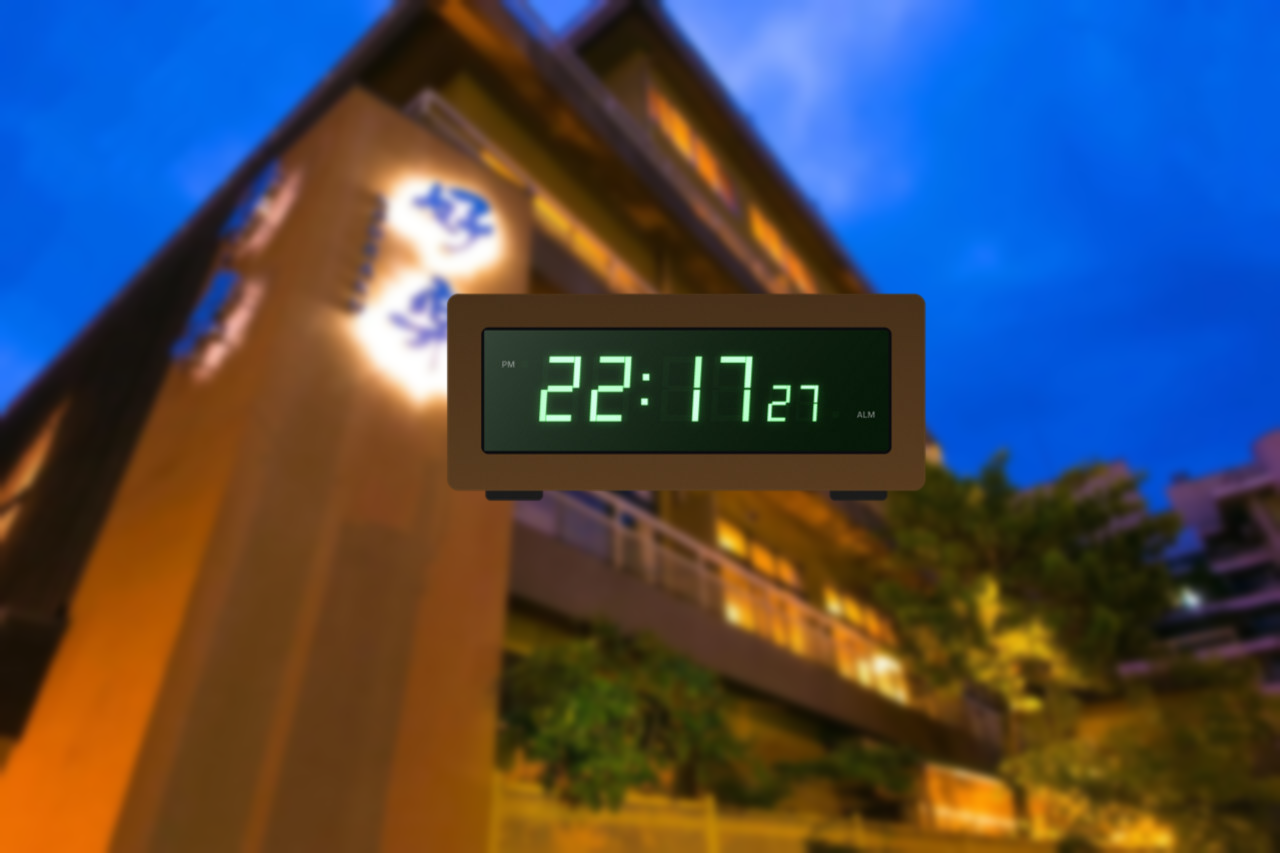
22:17:27
